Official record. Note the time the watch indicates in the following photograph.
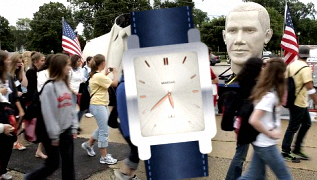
5:39
